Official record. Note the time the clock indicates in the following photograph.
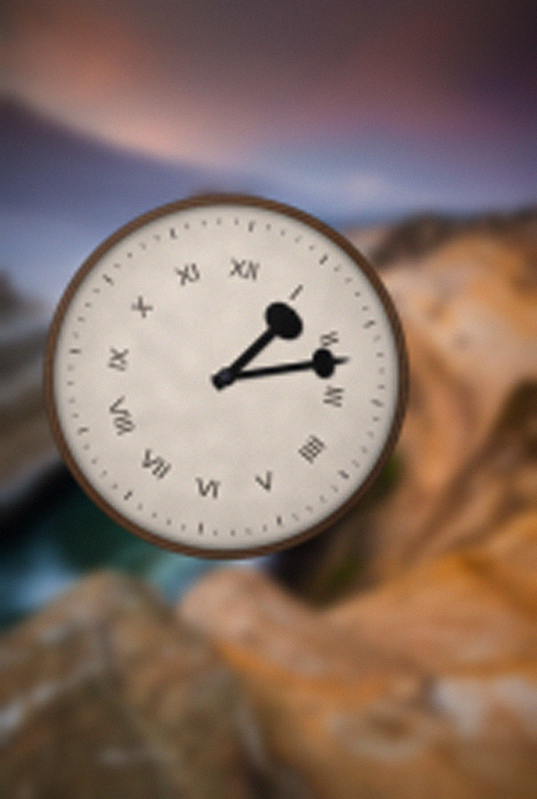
1:12
